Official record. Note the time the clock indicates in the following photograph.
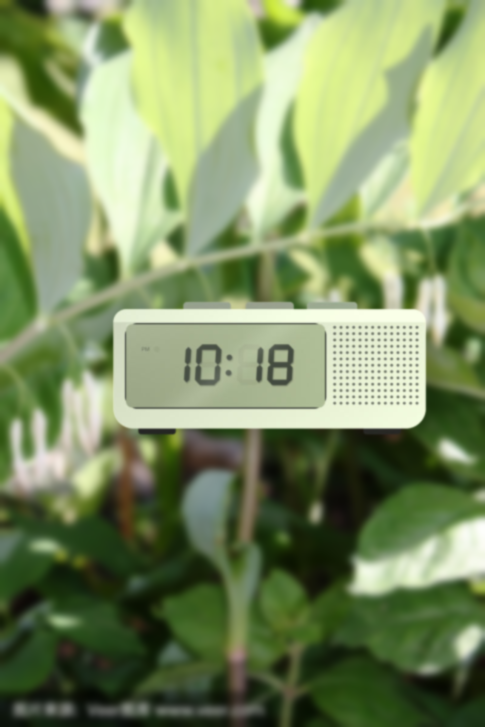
10:18
